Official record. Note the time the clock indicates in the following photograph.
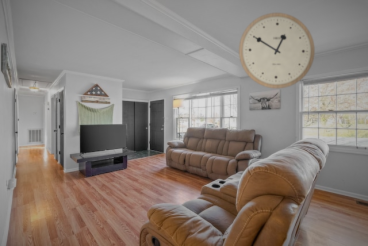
12:50
